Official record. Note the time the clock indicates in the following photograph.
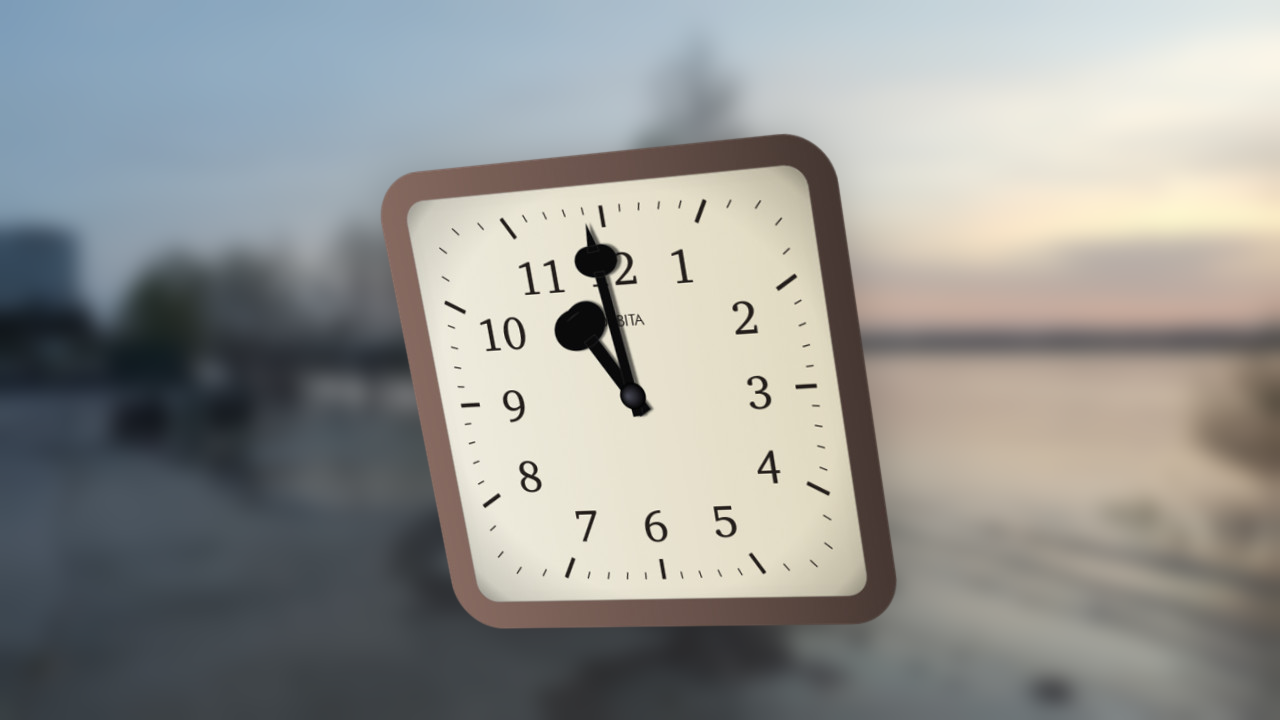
10:59
